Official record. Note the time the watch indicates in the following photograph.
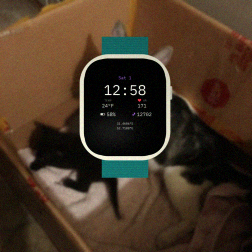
12:58
